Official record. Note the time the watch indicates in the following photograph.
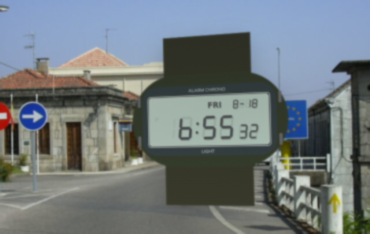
6:55:32
